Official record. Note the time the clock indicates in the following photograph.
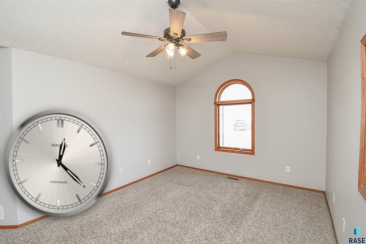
12:22
